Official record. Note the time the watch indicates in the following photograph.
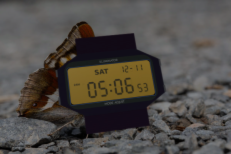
5:06:53
